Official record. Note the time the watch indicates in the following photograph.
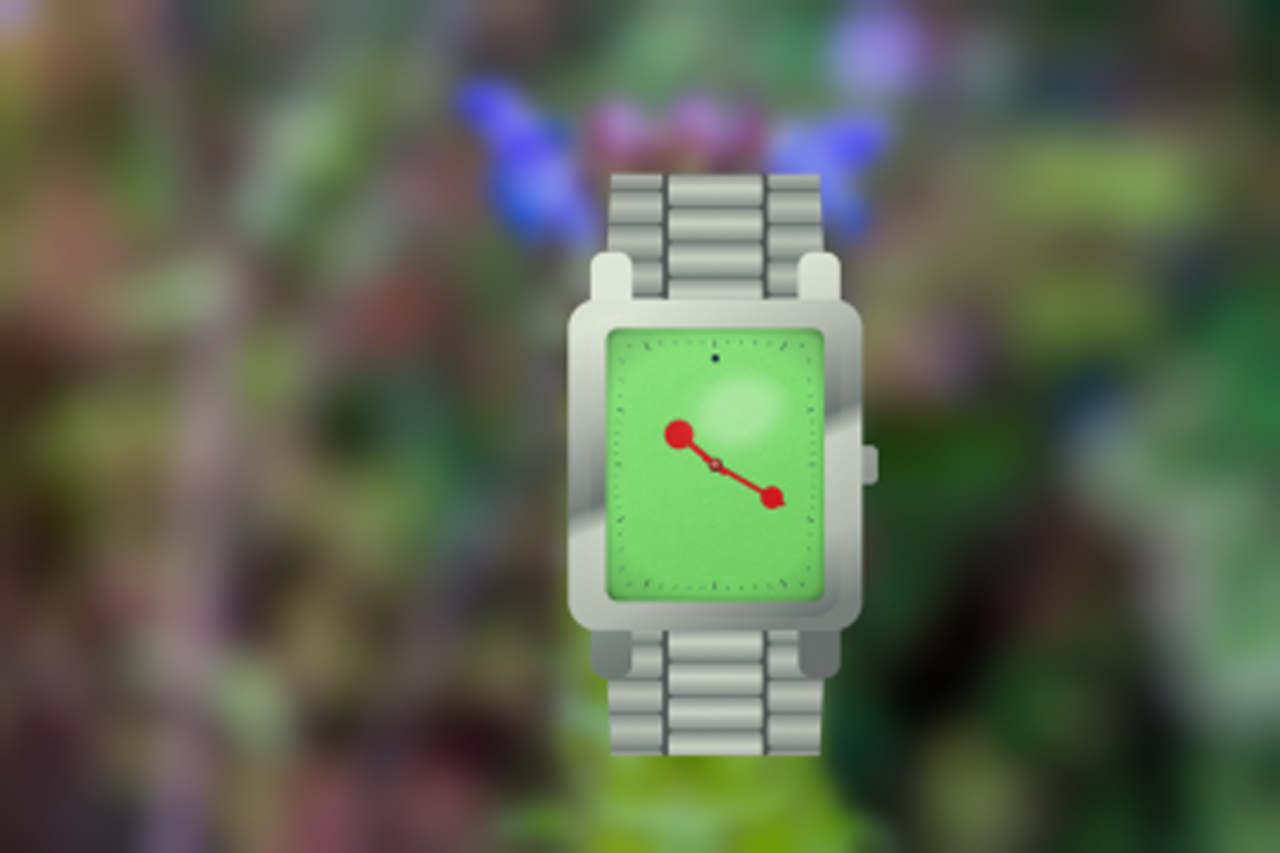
10:20
